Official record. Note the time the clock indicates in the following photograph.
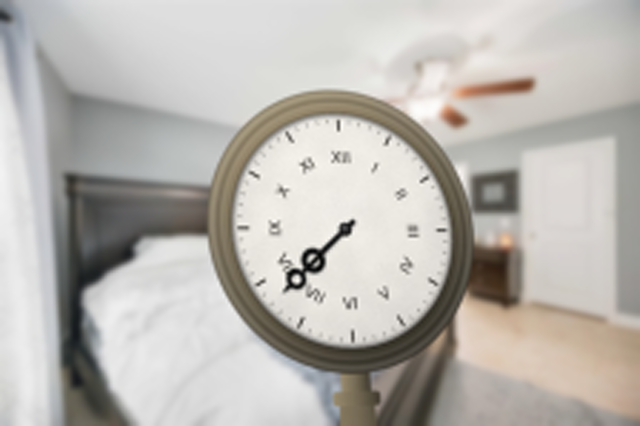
7:38
